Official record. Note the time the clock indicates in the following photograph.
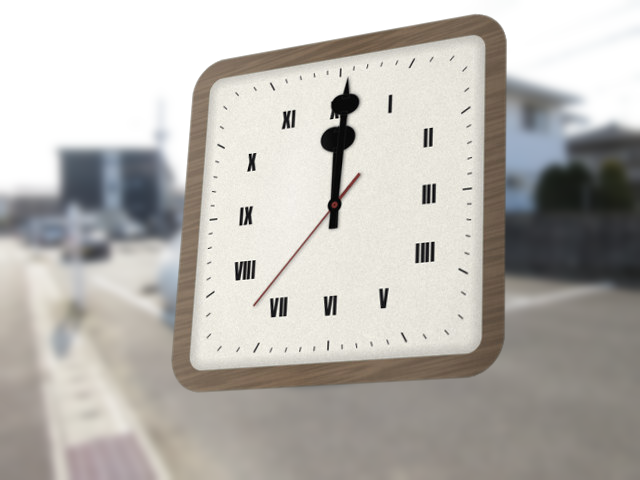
12:00:37
